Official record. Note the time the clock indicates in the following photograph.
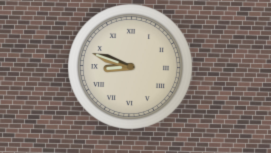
8:48
